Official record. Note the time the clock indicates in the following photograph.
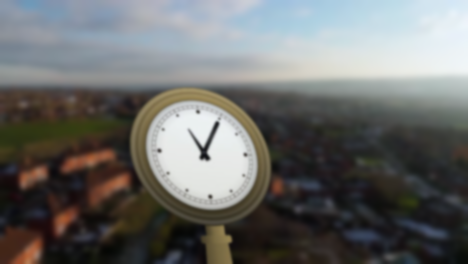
11:05
